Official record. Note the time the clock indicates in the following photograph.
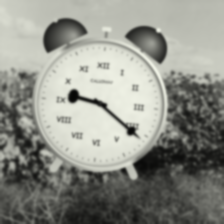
9:21
